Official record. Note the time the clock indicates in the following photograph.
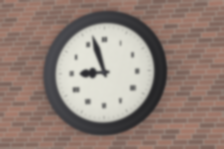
8:57
